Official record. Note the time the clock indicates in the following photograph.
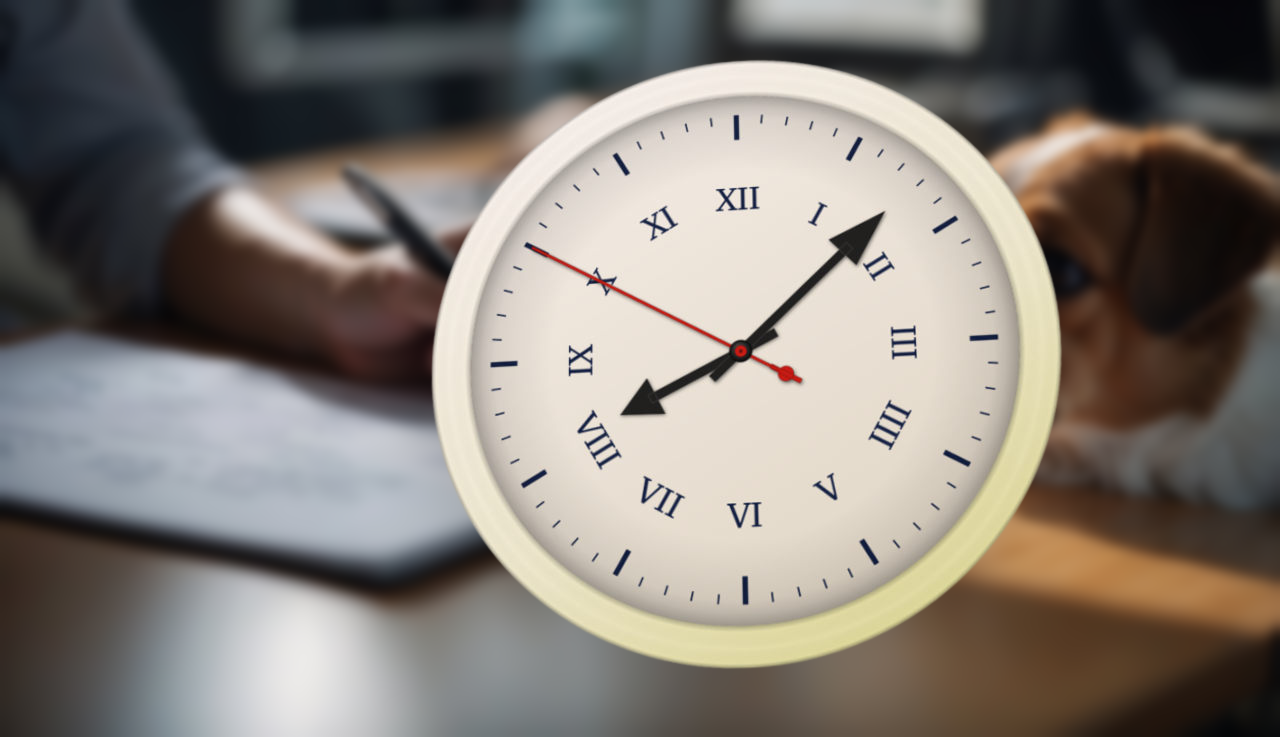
8:07:50
